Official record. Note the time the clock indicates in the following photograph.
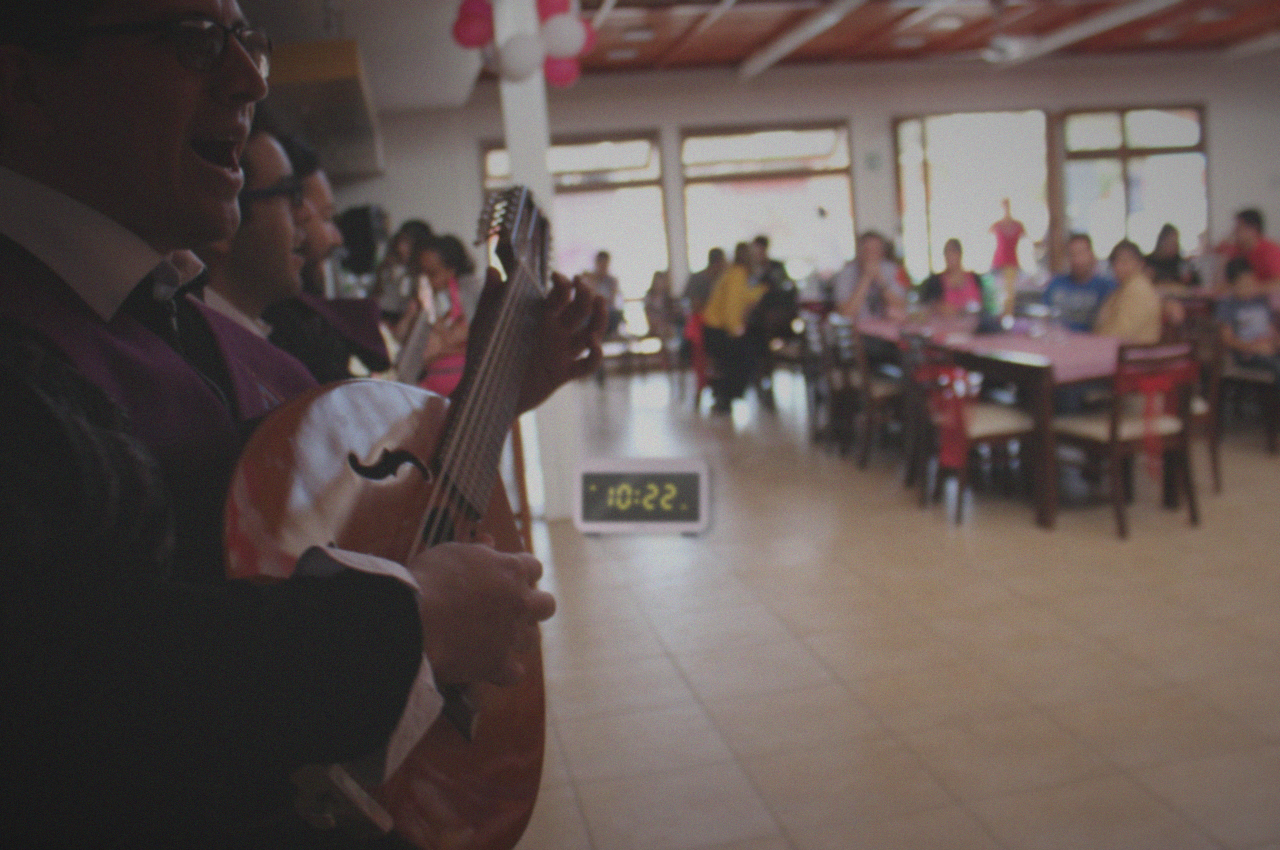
10:22
